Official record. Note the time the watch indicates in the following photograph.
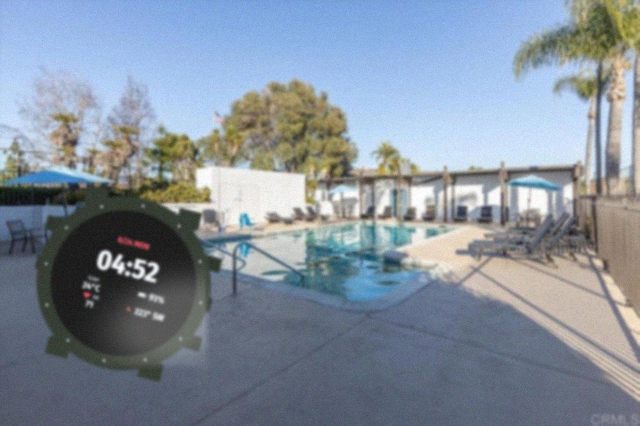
4:52
